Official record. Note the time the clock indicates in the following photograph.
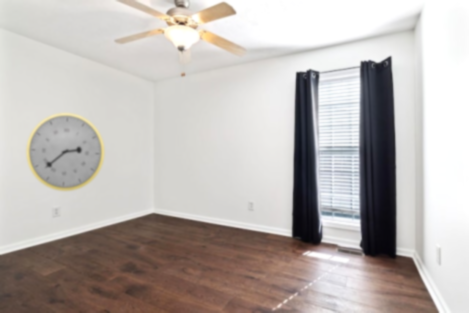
2:38
